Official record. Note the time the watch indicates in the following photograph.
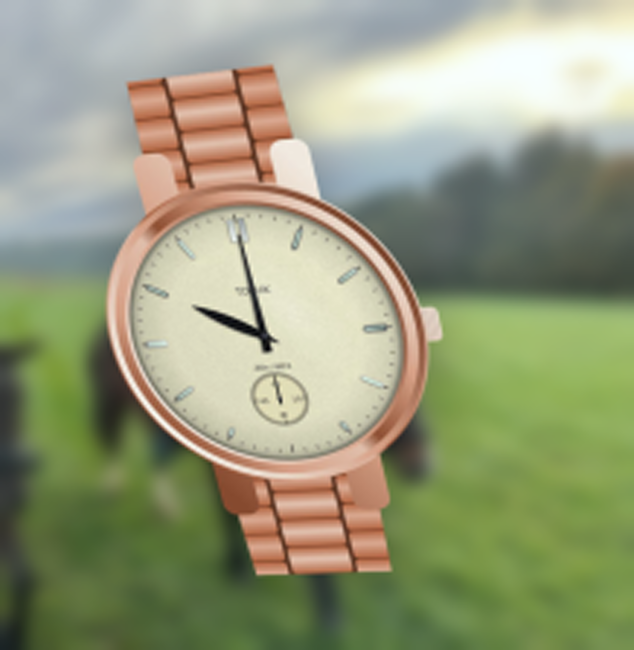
10:00
